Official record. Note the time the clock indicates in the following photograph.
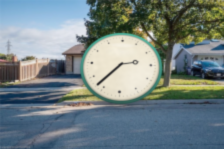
2:37
